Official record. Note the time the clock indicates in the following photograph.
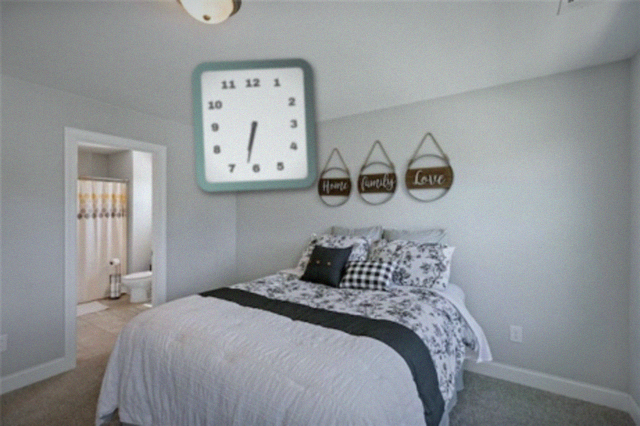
6:32
